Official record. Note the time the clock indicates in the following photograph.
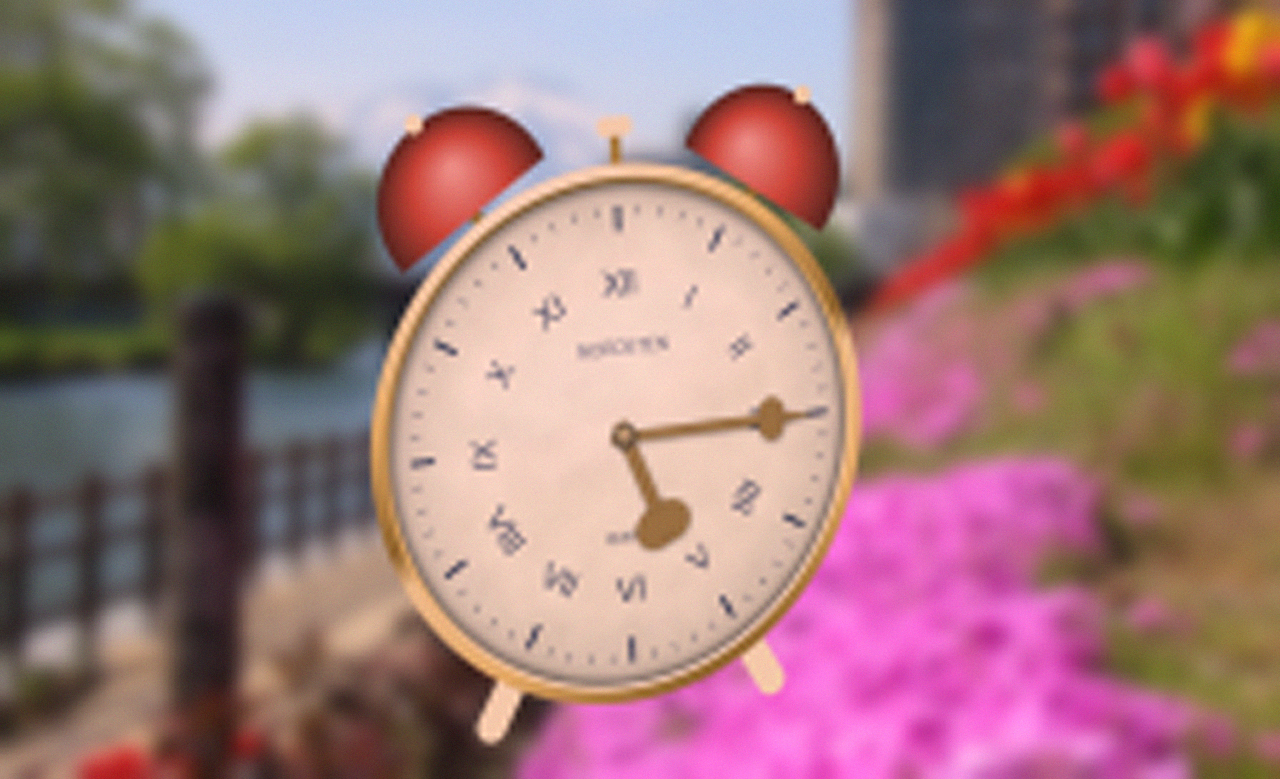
5:15
